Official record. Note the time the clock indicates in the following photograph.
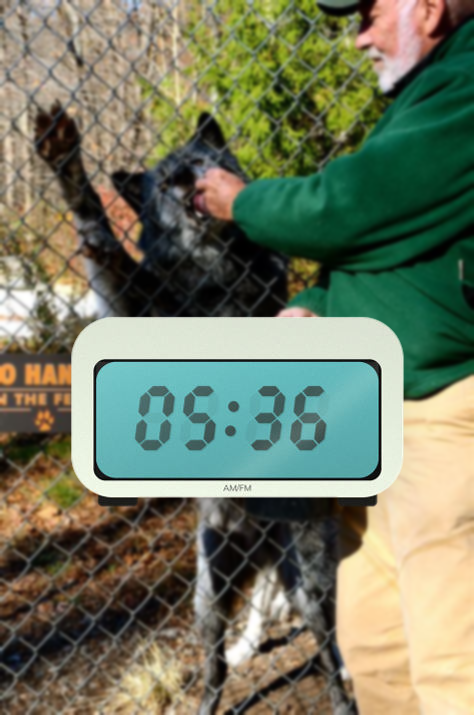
5:36
